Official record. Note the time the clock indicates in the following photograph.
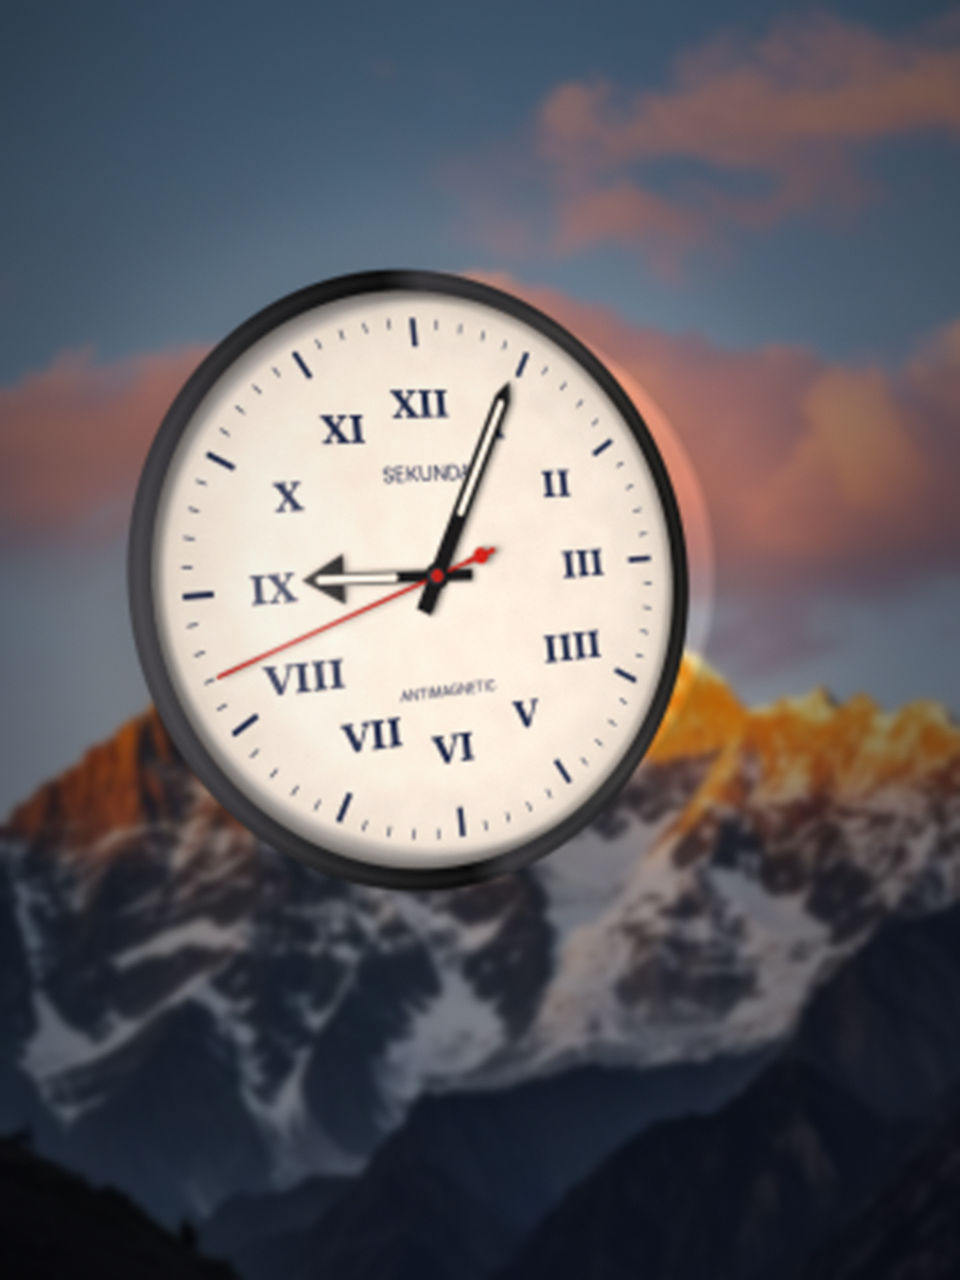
9:04:42
